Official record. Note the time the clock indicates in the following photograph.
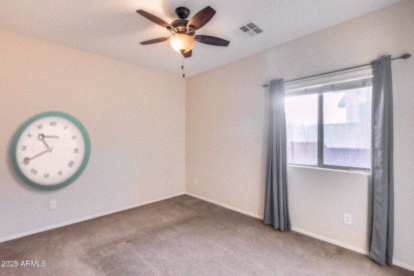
10:40
